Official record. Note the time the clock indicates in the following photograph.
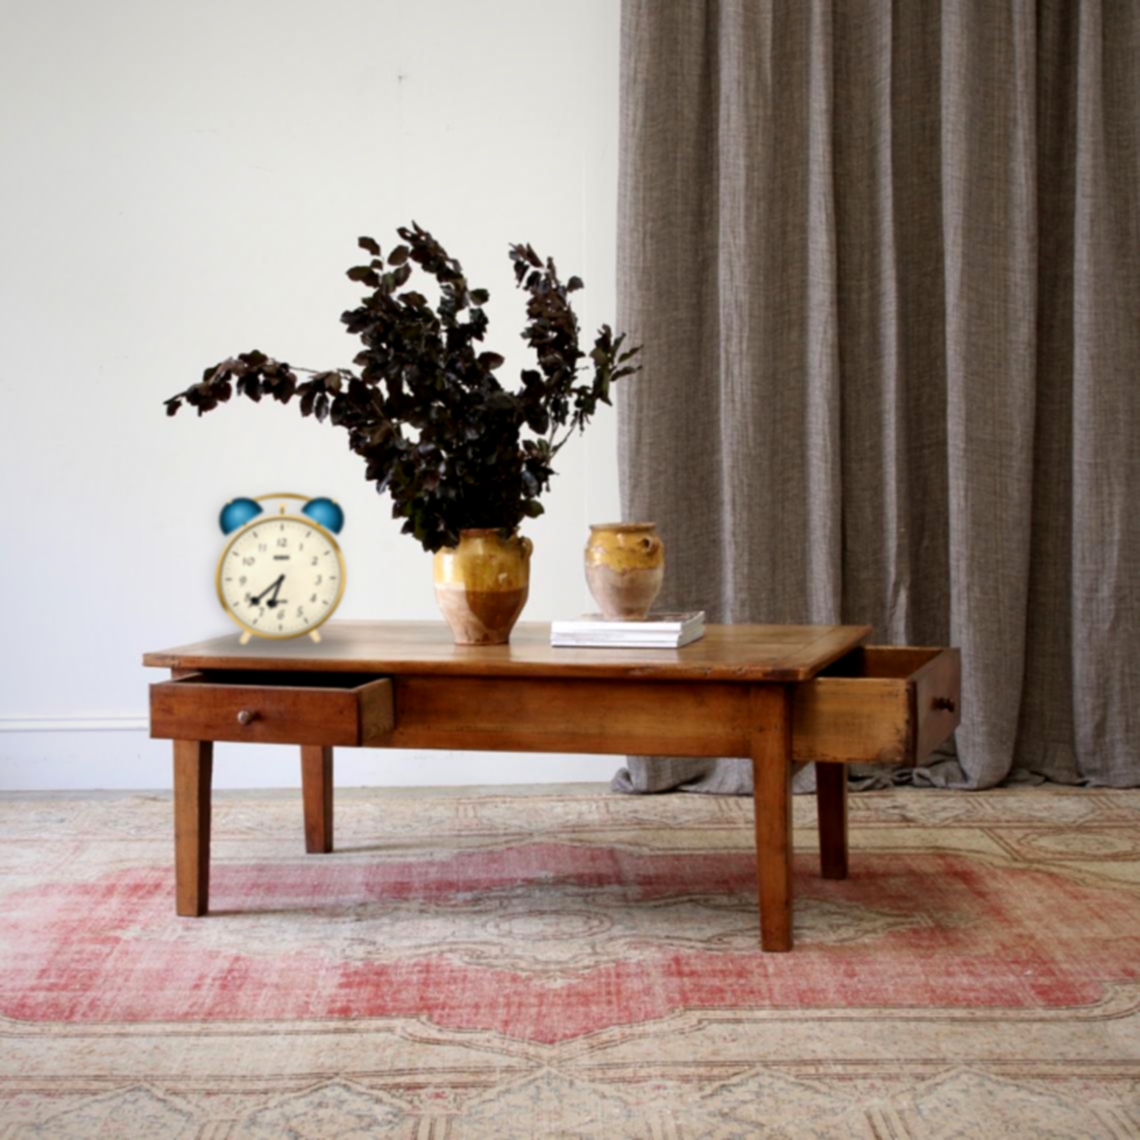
6:38
